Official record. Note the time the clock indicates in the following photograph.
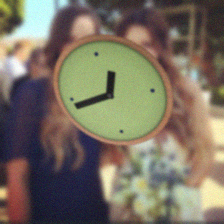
12:43
